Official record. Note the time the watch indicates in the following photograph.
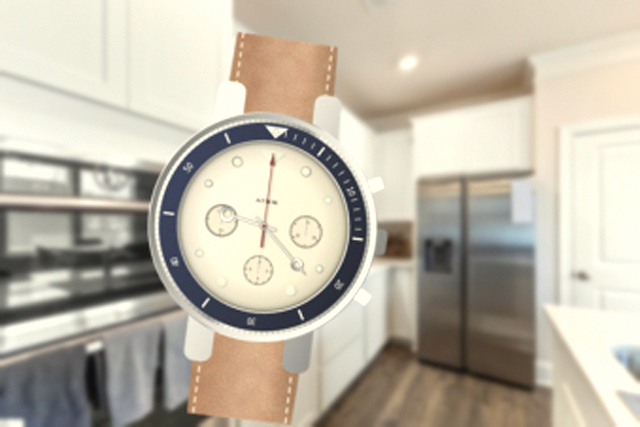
9:22
